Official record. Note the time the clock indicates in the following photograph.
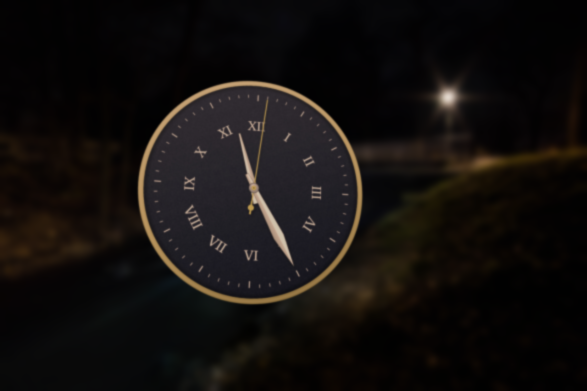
11:25:01
